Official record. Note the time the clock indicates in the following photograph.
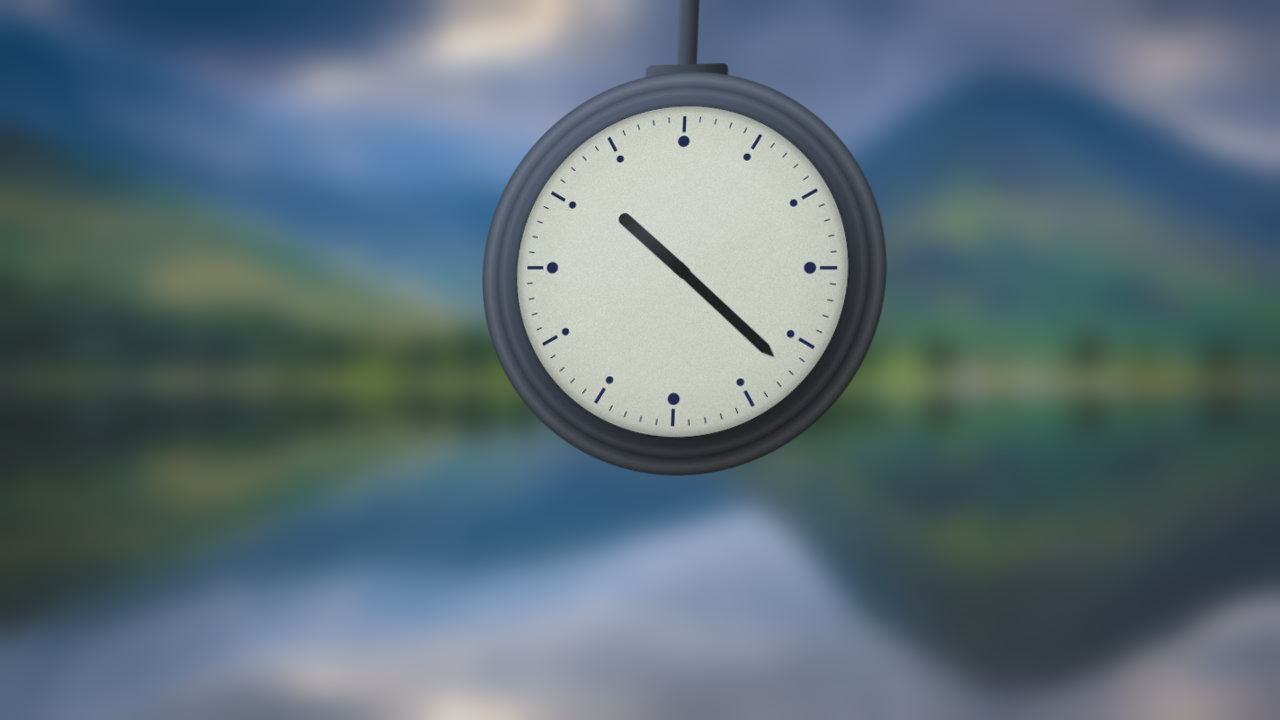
10:22
